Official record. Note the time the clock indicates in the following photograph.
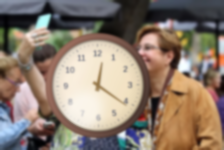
12:21
